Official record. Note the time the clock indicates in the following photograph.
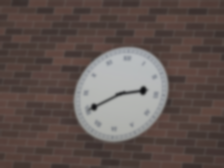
2:40
